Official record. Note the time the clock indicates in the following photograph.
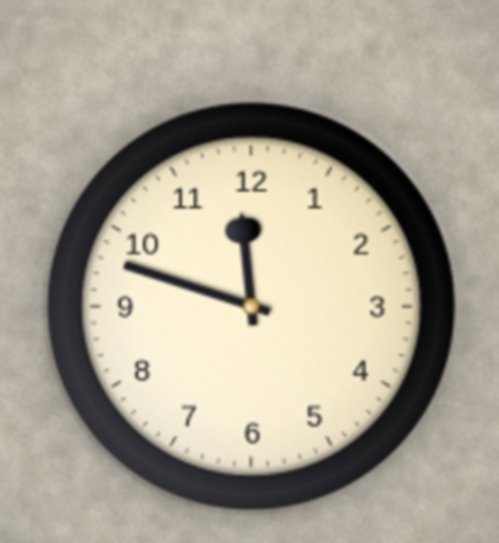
11:48
